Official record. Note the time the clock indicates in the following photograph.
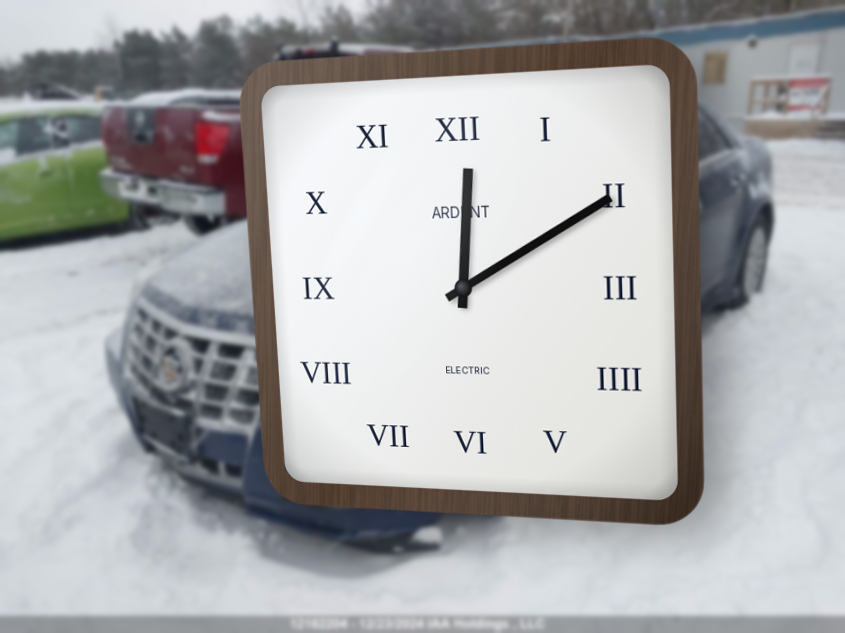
12:10
